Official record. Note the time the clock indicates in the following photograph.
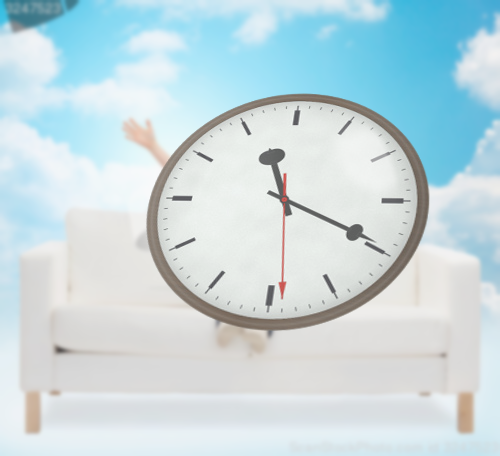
11:19:29
